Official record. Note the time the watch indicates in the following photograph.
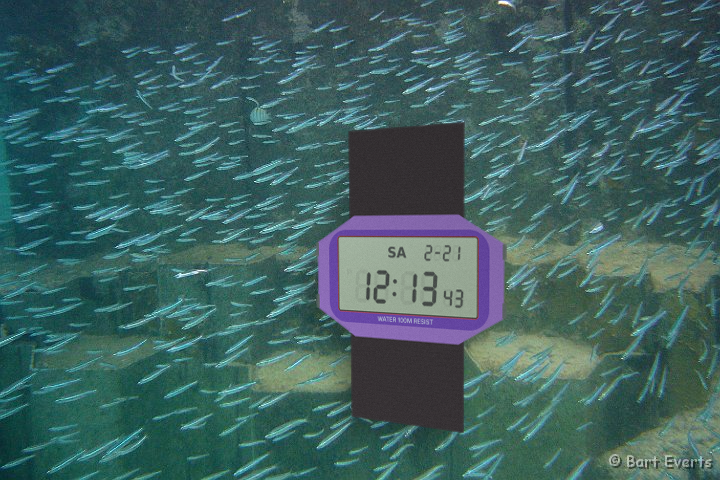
12:13:43
